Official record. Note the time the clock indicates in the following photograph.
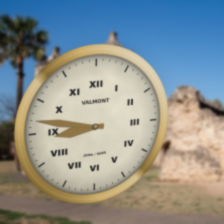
8:47
